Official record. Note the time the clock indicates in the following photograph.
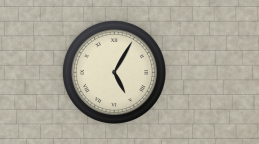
5:05
